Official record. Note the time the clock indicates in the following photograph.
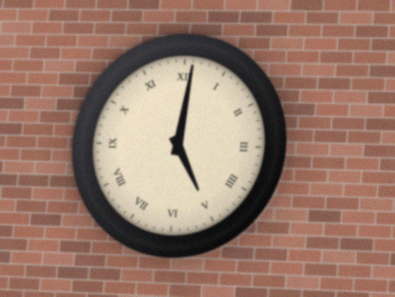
5:01
